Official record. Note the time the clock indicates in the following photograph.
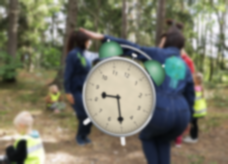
8:25
